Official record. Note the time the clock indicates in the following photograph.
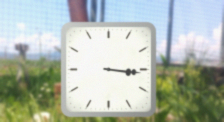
3:16
